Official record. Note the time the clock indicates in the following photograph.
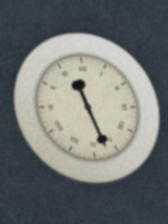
11:27
